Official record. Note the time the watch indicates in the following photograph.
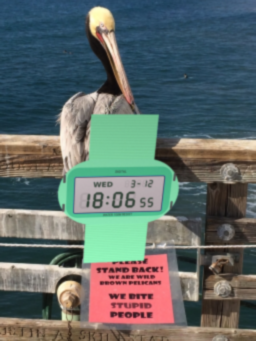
18:06:55
